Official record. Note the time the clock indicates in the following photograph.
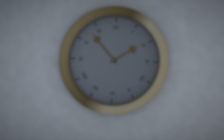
1:53
